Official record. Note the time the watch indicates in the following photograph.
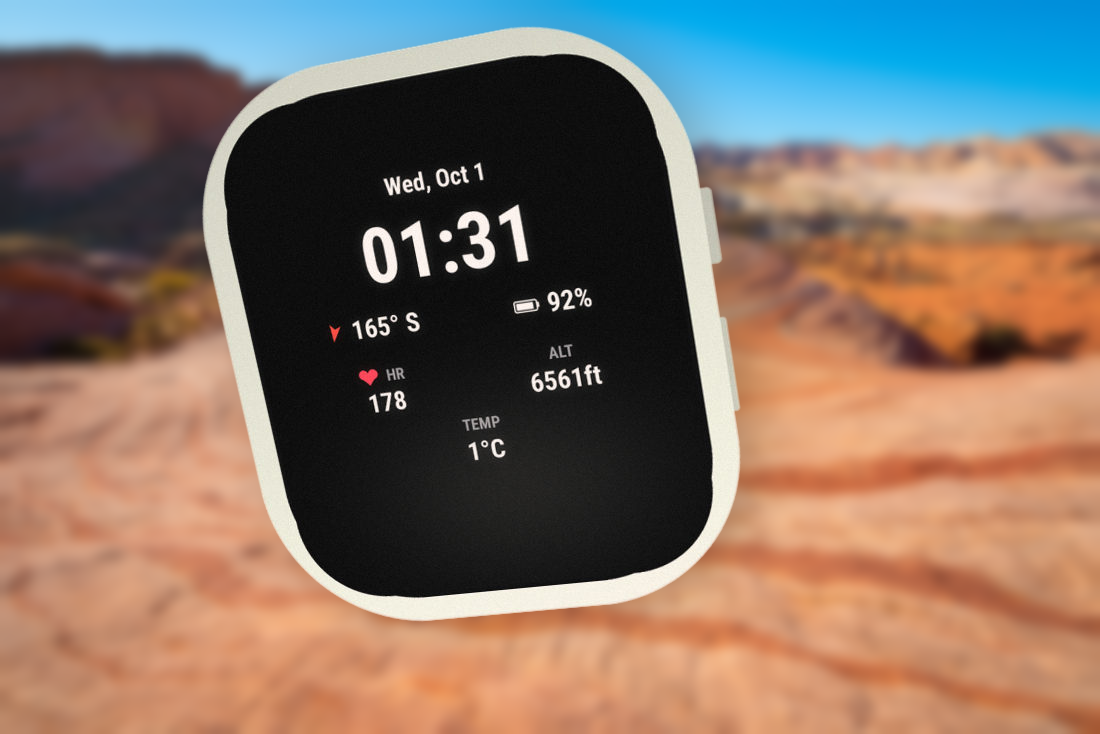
1:31
